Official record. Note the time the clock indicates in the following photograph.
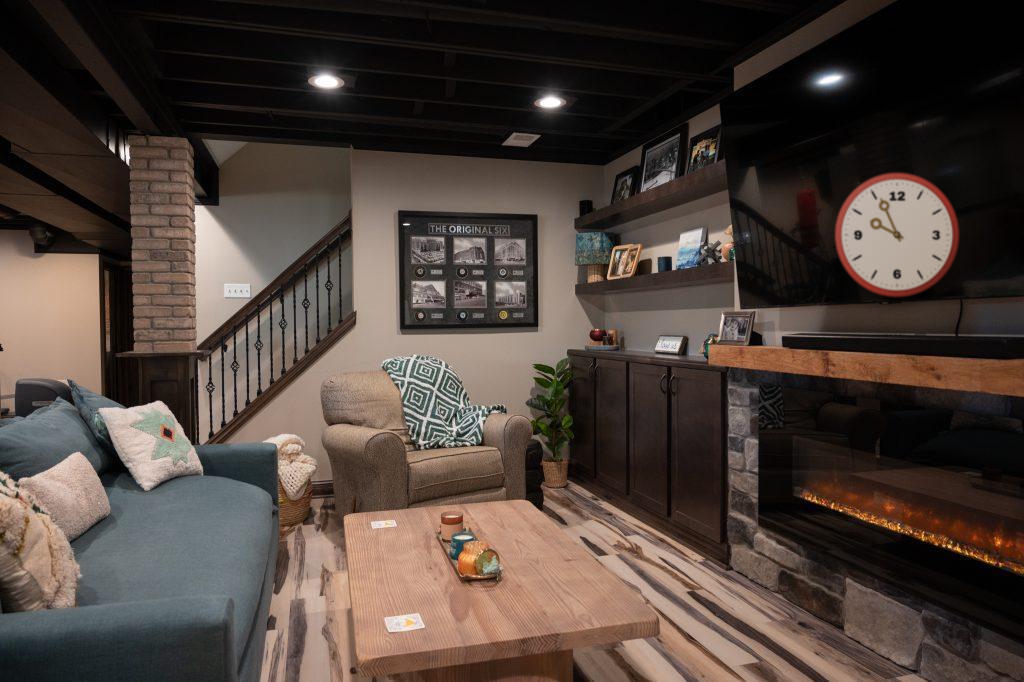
9:56
